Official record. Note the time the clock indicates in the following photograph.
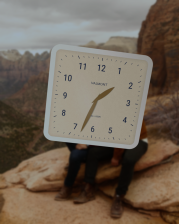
1:33
